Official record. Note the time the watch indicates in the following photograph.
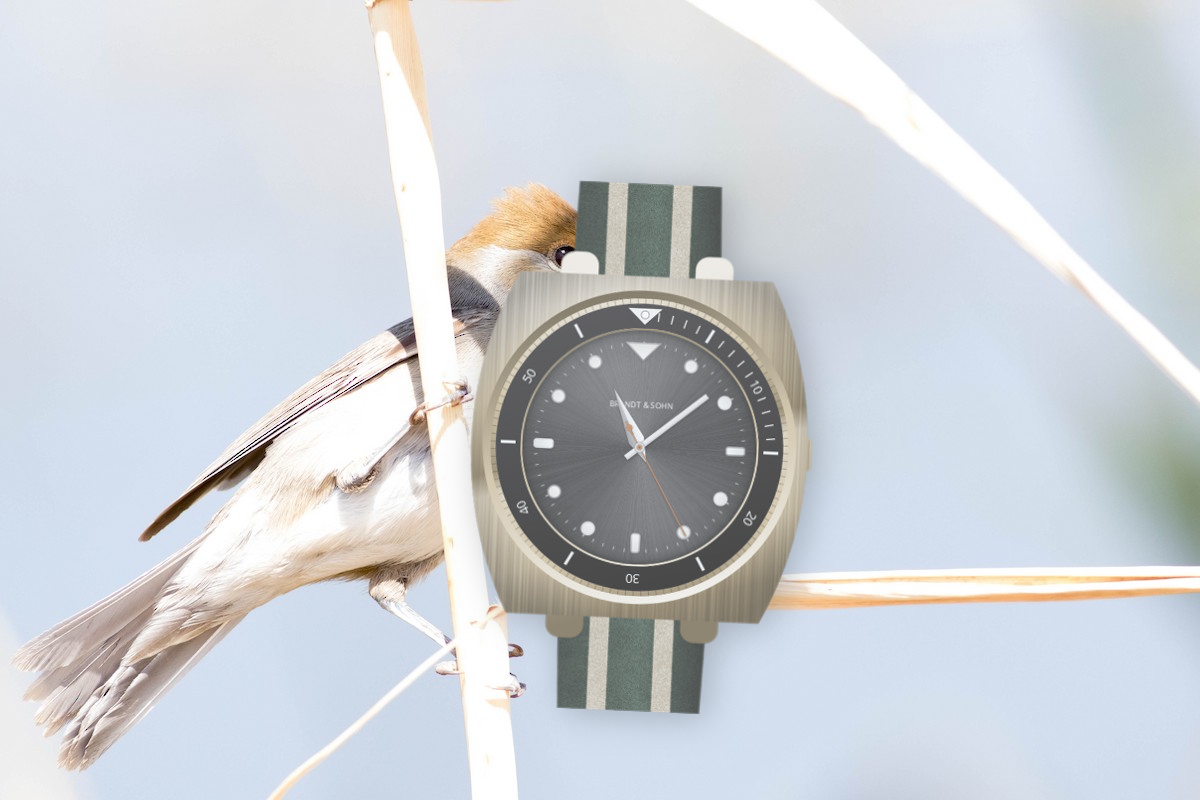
11:08:25
